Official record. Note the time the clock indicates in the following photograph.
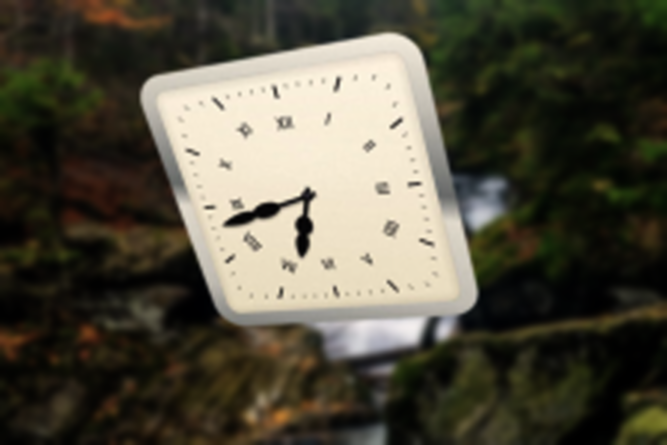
6:43
